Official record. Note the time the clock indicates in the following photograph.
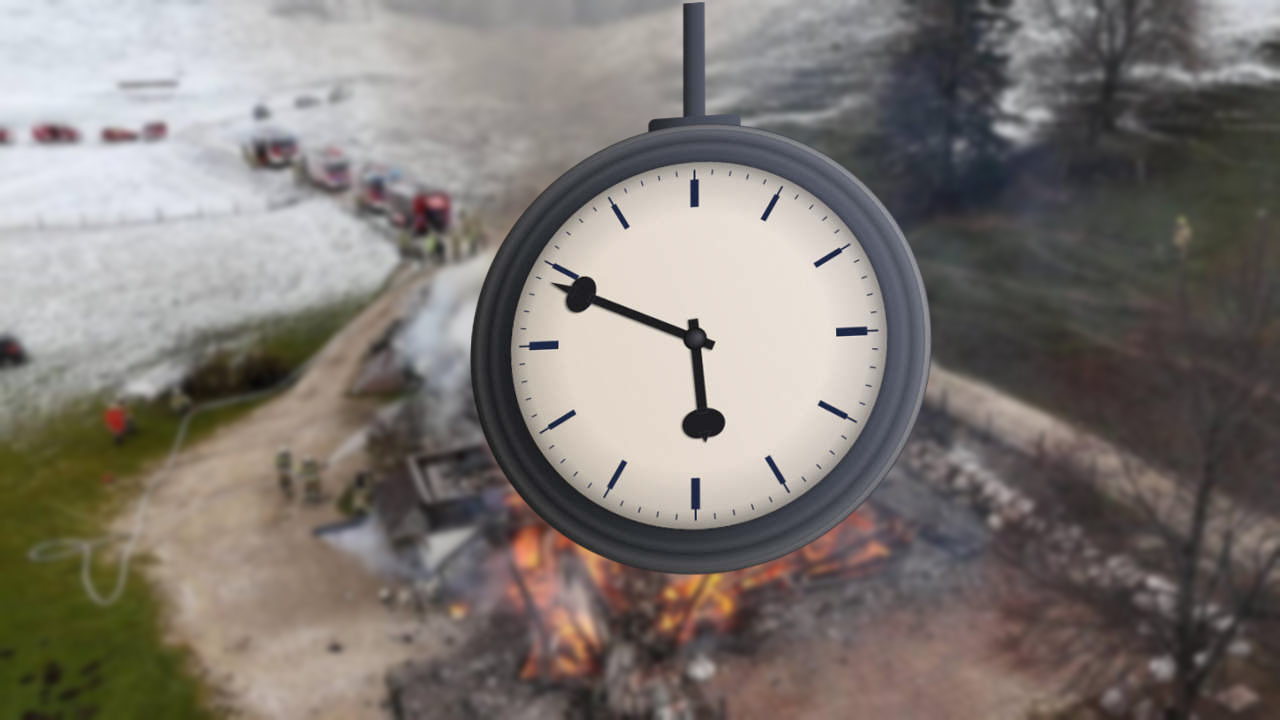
5:49
